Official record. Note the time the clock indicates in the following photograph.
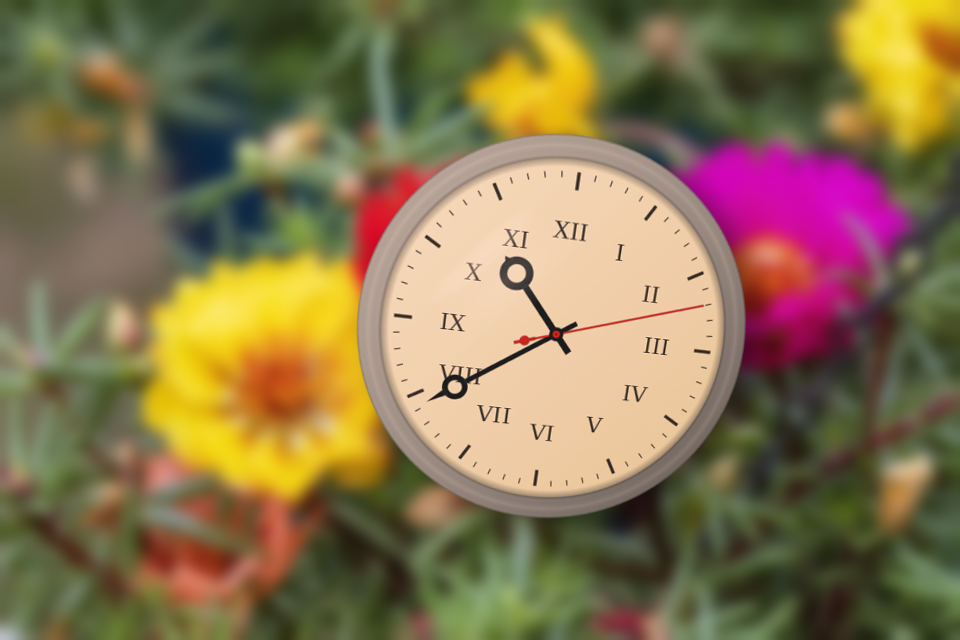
10:39:12
